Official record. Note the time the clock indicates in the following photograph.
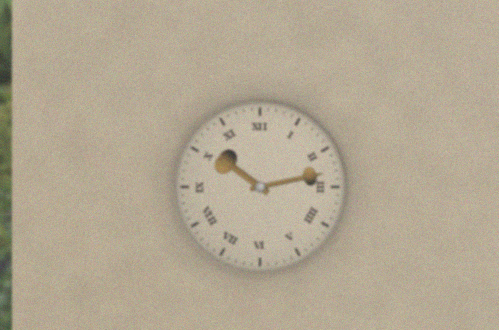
10:13
